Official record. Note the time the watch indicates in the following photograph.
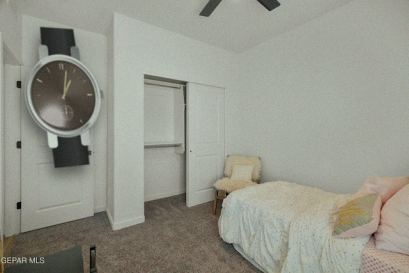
1:02
